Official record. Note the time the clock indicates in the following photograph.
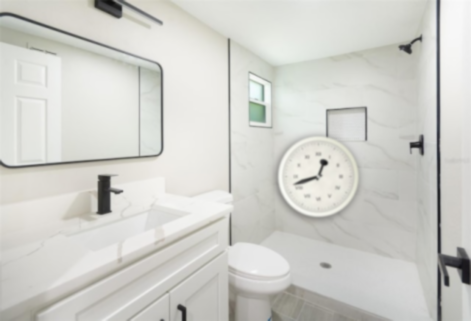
12:42
